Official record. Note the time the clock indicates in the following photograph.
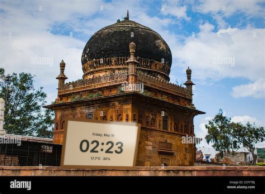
2:23
